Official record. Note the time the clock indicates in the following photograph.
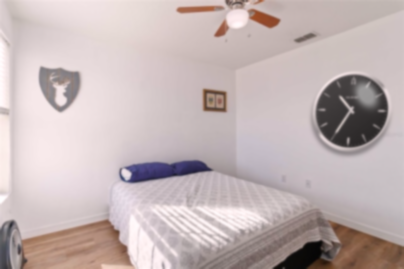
10:35
